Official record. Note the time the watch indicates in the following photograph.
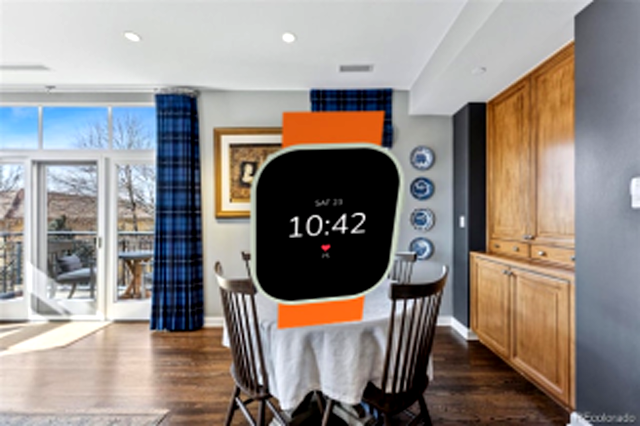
10:42
